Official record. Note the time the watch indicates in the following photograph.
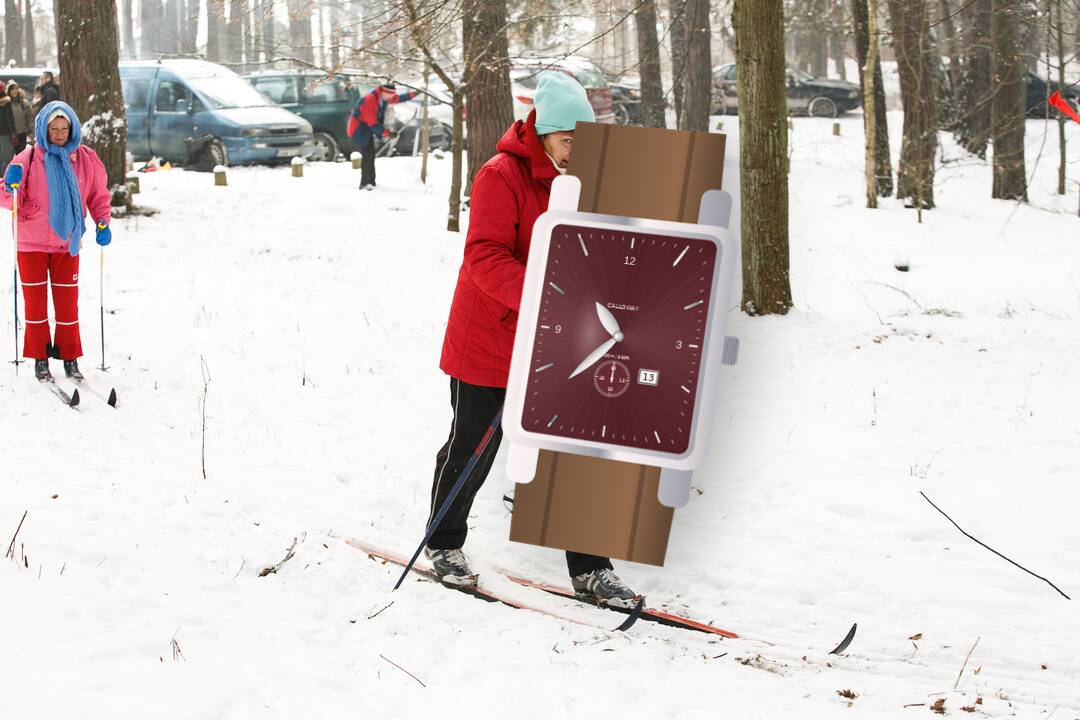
10:37
